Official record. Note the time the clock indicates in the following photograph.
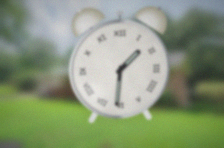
1:31
